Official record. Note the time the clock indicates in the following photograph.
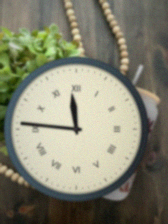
11:46
